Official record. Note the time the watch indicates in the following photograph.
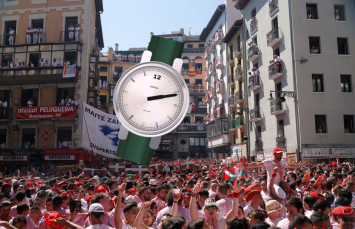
2:11
